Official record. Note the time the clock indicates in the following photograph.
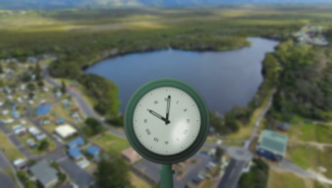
10:01
